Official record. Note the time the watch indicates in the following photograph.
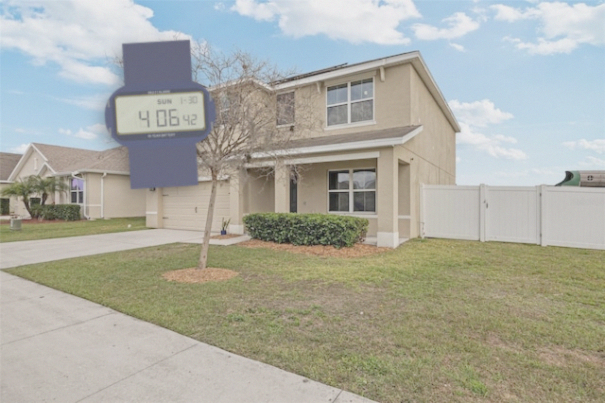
4:06:42
